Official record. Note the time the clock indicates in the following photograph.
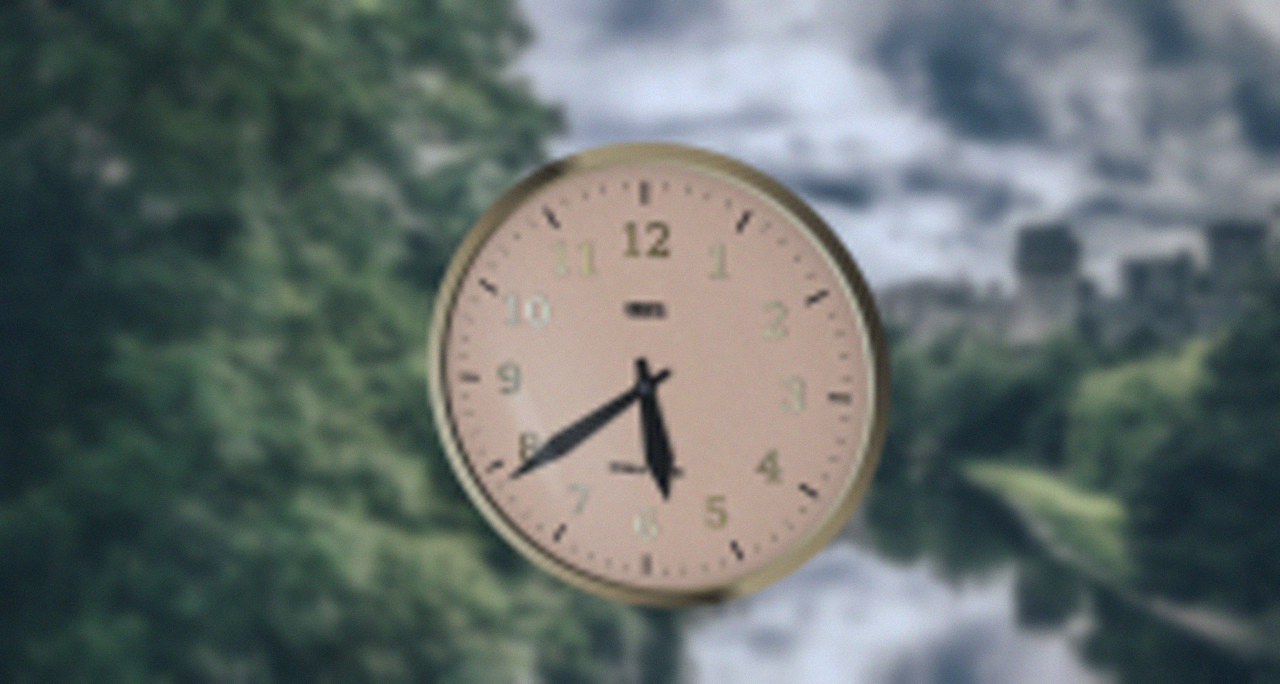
5:39
